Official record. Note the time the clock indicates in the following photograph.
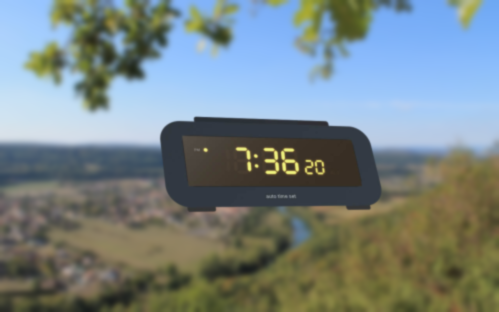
7:36:20
